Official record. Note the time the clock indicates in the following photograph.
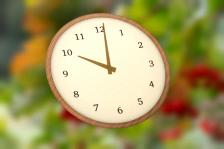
10:01
